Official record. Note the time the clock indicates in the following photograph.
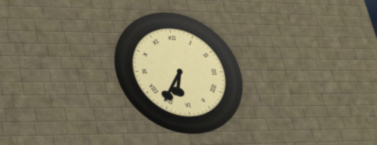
6:36
